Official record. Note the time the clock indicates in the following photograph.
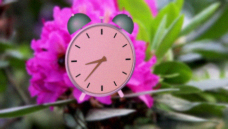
8:37
